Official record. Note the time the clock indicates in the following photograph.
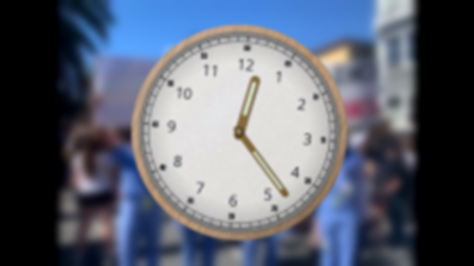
12:23
